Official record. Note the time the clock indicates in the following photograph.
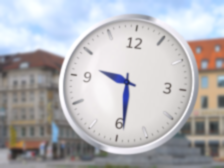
9:29
